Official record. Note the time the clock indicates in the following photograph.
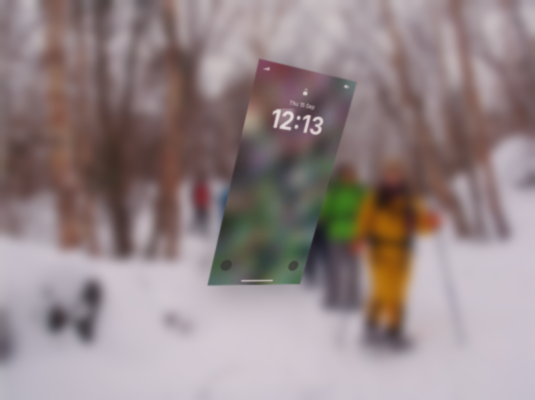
12:13
